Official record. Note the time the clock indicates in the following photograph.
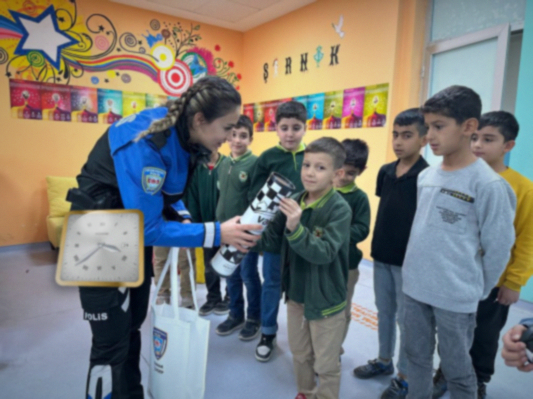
3:38
